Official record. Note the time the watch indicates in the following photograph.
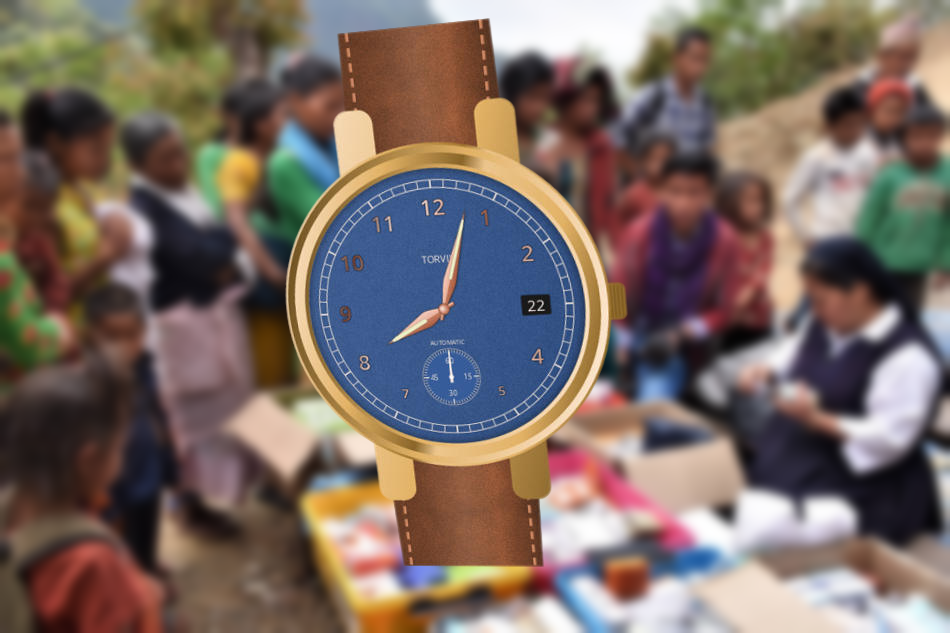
8:03
